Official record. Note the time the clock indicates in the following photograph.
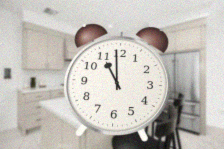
10:59
